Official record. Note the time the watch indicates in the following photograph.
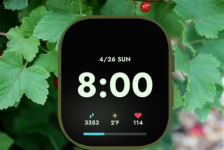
8:00
